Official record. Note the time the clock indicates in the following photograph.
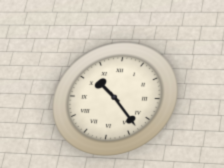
10:23
